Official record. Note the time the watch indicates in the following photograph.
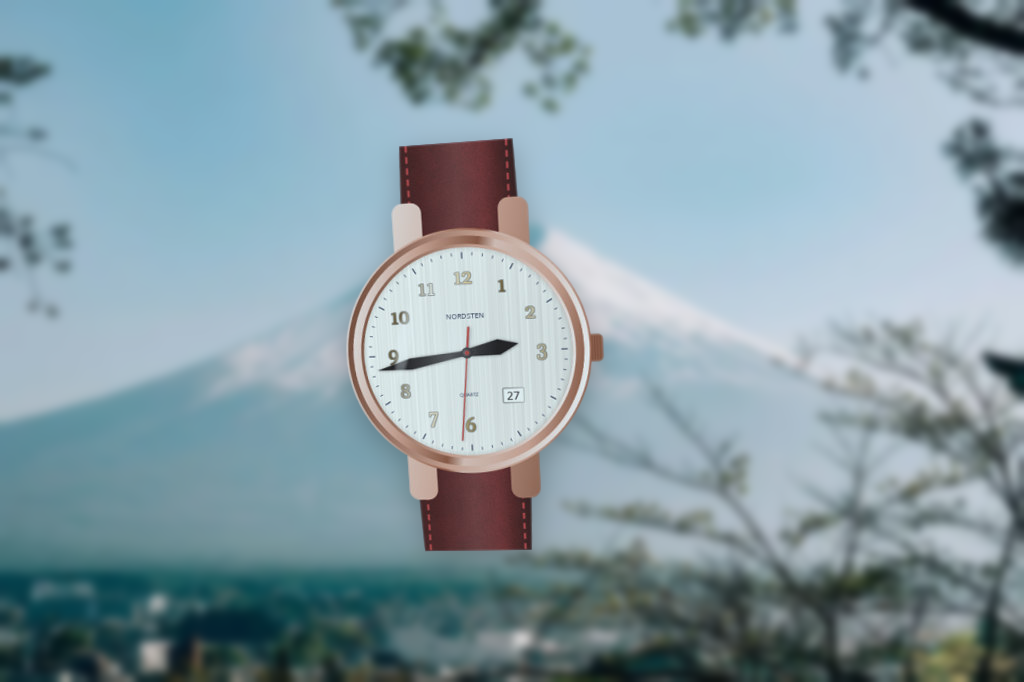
2:43:31
